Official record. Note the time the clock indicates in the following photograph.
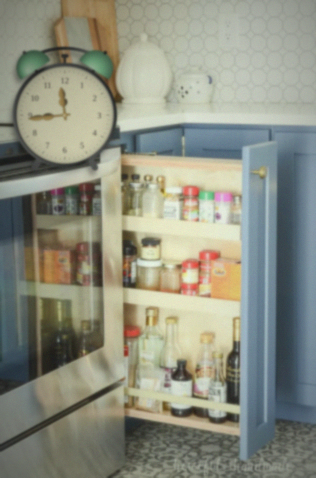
11:44
